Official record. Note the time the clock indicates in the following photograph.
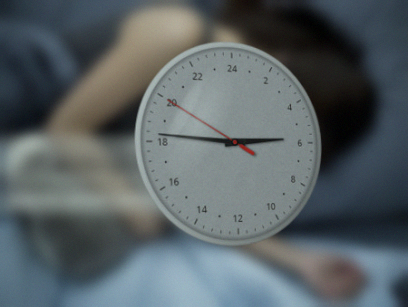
5:45:50
